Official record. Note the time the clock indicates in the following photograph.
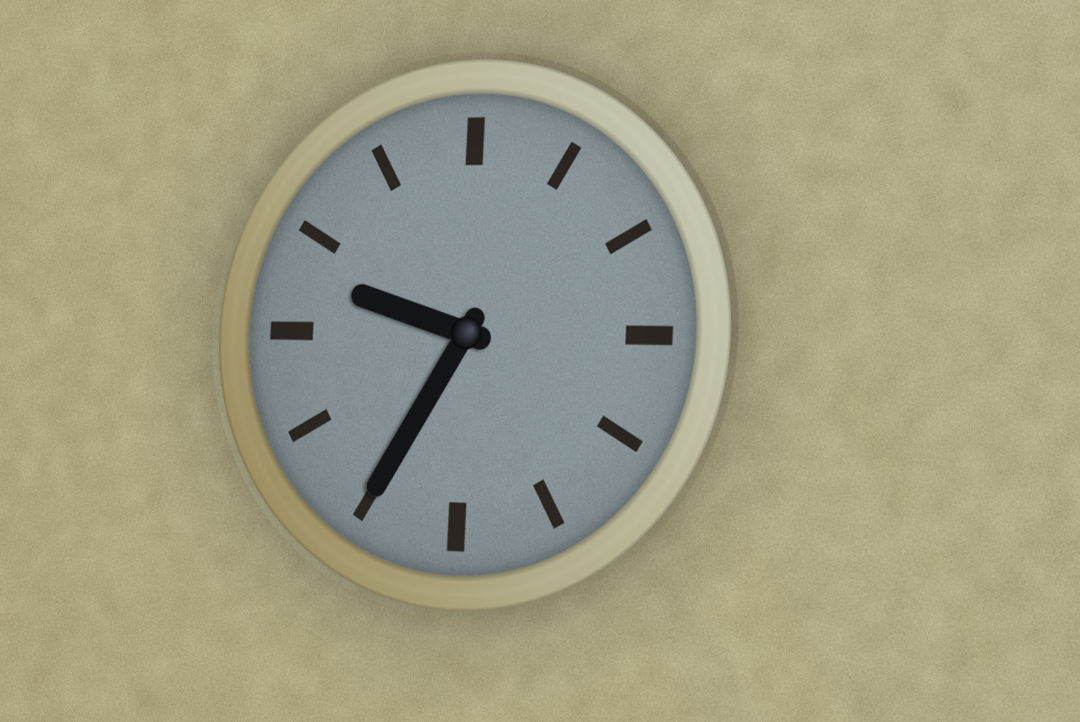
9:35
